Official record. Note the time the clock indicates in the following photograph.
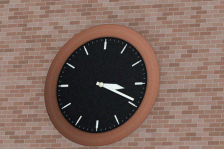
3:19
